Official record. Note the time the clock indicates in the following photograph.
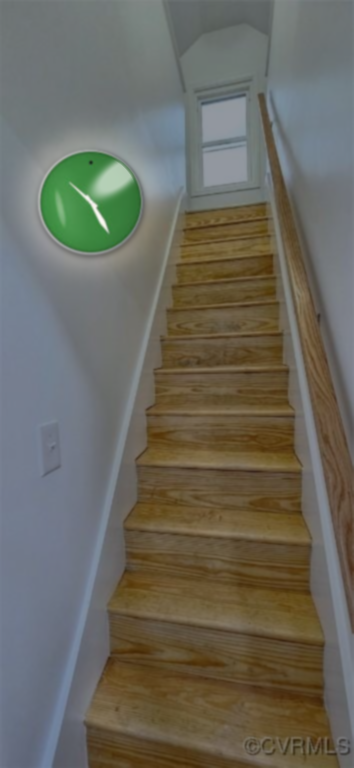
10:25
